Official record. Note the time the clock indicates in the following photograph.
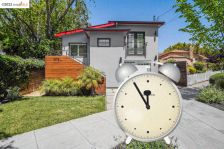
11:55
